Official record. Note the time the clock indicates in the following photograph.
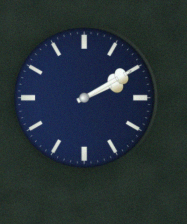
2:10
